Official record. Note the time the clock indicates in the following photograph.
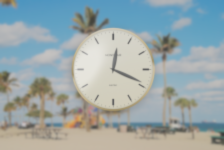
12:19
